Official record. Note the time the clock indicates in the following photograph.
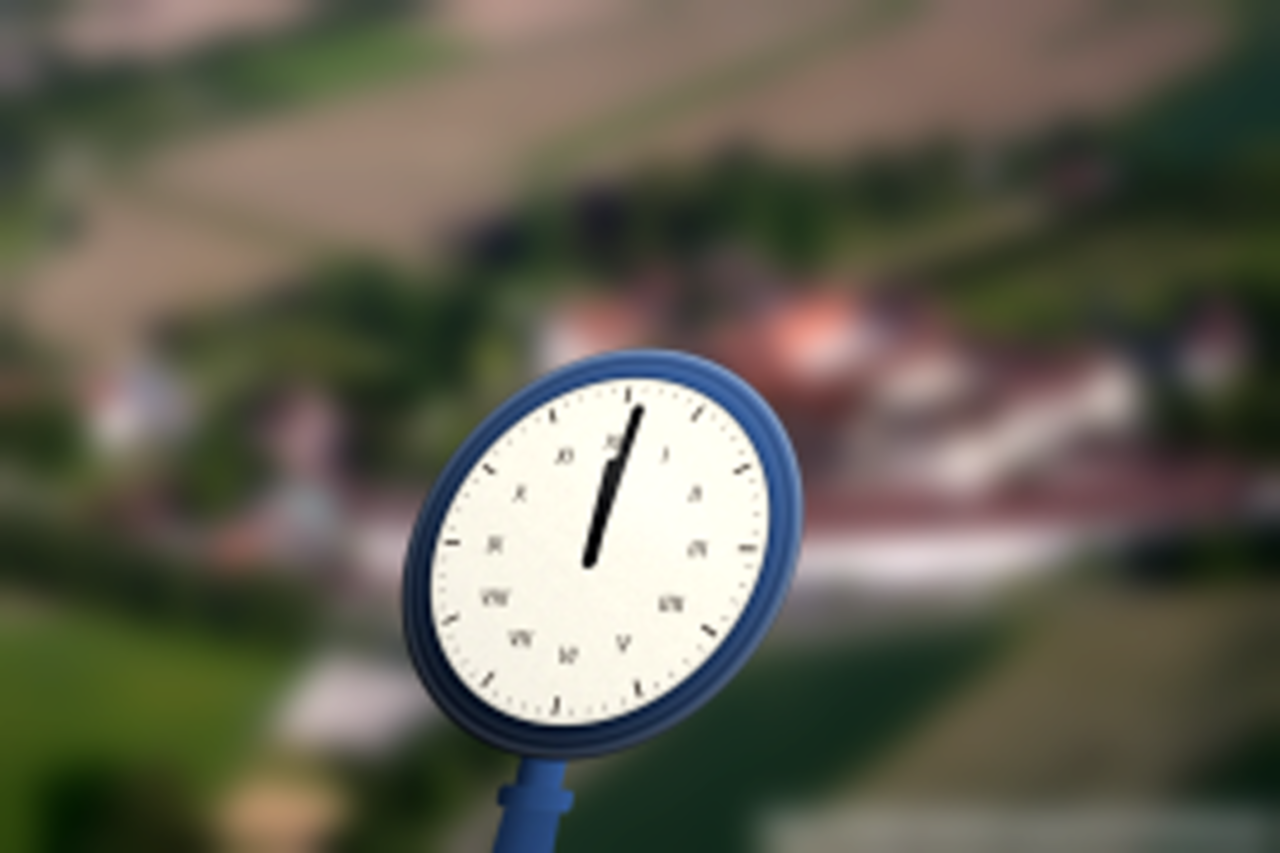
12:01
